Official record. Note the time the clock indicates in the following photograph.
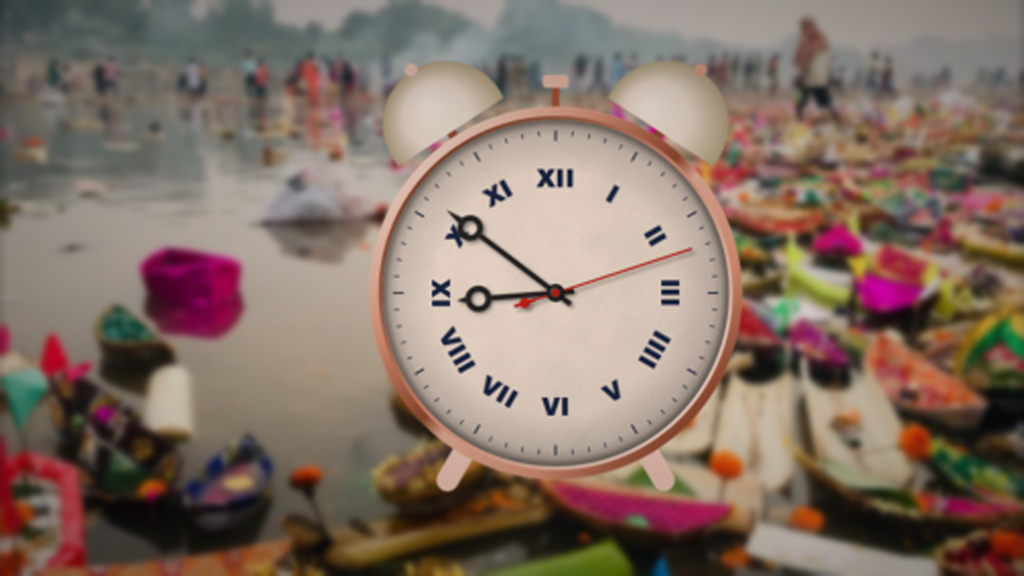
8:51:12
